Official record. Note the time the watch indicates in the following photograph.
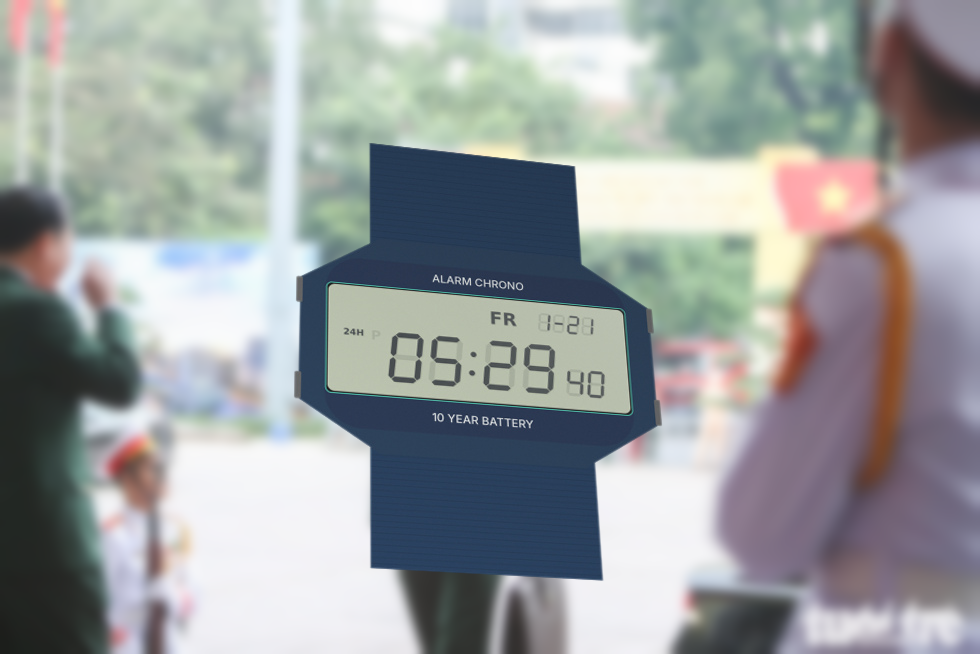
5:29:40
